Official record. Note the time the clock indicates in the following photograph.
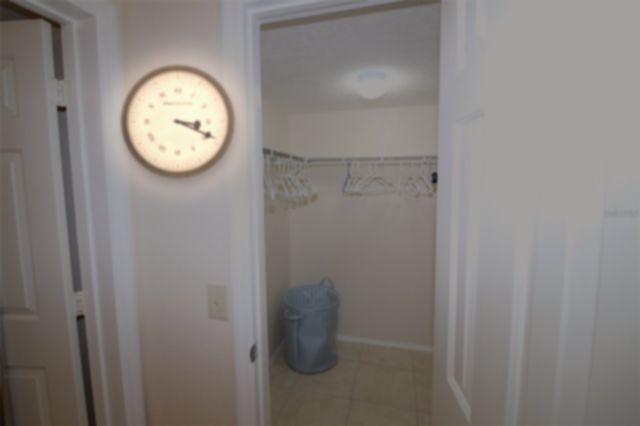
3:19
